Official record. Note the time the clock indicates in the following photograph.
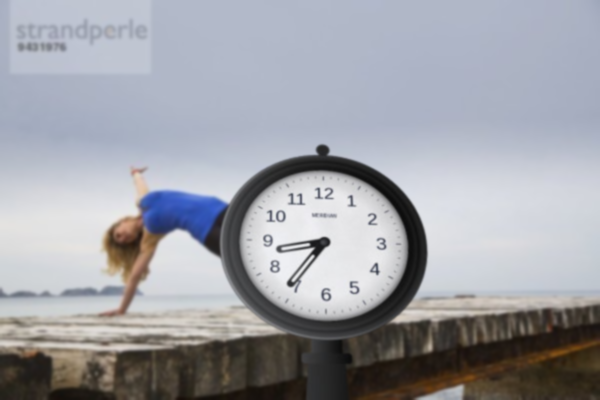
8:36
